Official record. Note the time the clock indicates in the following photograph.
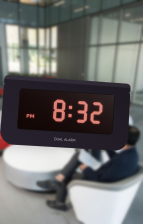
8:32
